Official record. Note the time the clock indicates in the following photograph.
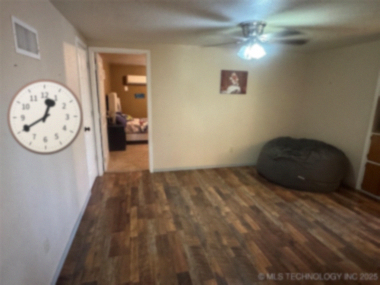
12:40
